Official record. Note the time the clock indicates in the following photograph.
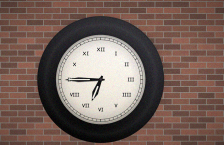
6:45
